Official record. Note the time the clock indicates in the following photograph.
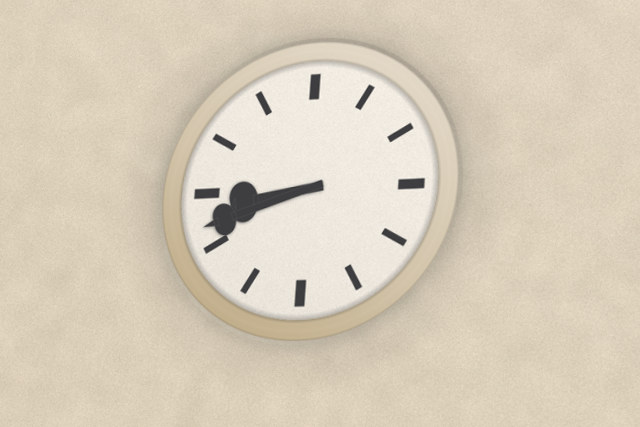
8:42
